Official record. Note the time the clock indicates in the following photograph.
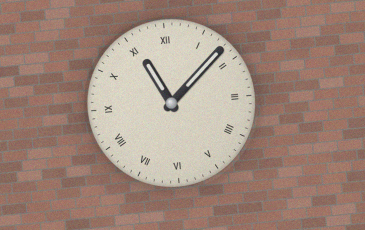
11:08
